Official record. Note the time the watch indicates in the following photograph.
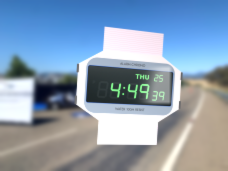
4:49:39
